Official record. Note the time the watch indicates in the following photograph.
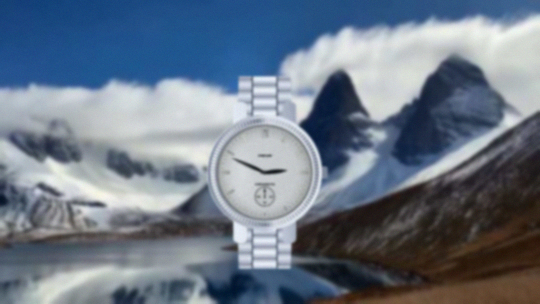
2:49
